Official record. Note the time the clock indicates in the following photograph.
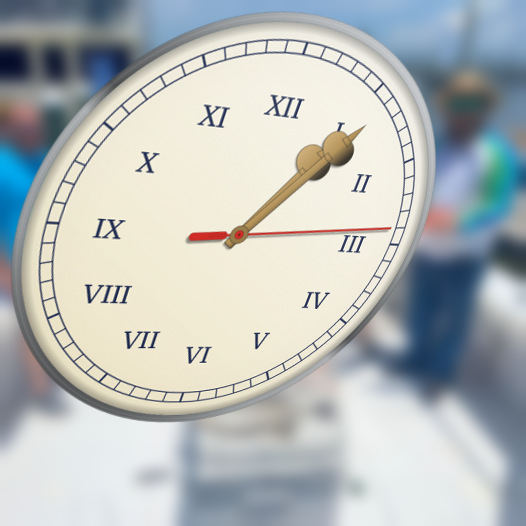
1:06:14
